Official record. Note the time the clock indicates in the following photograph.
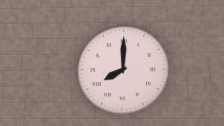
8:00
